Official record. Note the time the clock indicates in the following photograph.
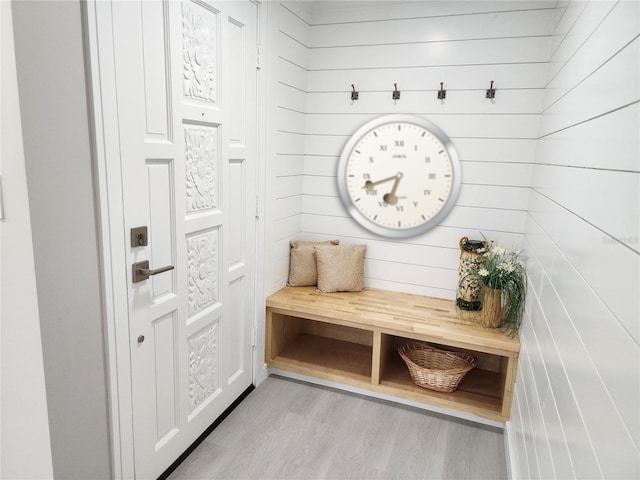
6:42
